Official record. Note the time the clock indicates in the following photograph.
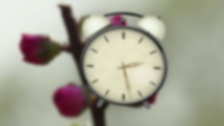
2:28
